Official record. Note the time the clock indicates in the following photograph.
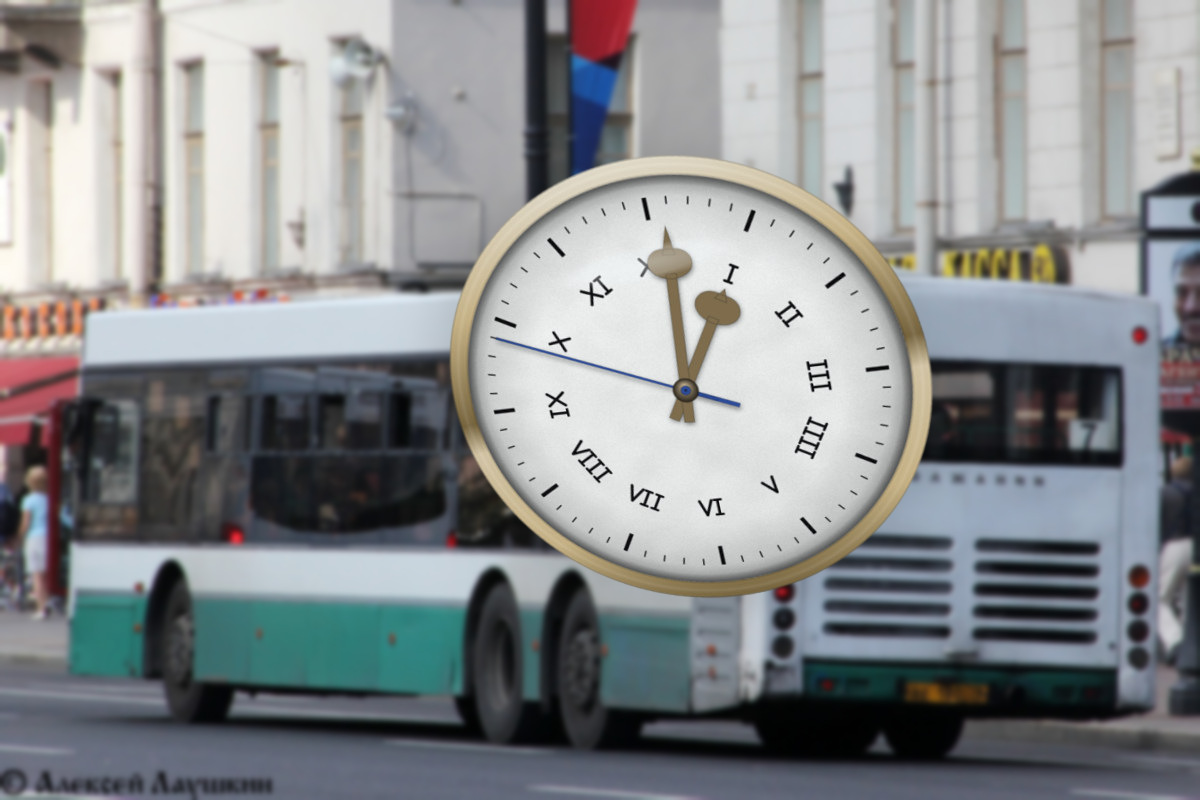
1:00:49
